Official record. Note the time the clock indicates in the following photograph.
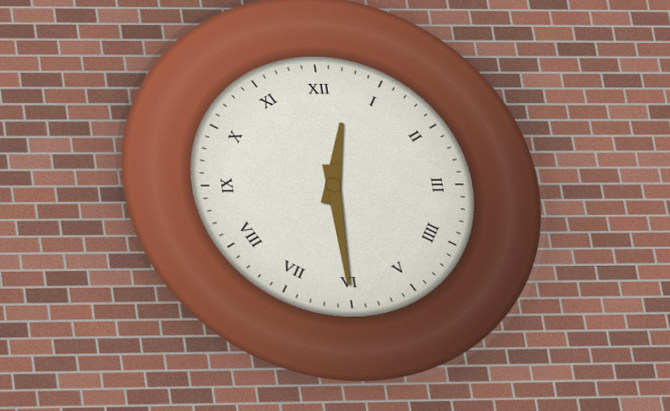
12:30
